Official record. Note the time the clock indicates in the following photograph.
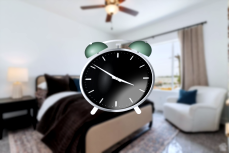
3:51
